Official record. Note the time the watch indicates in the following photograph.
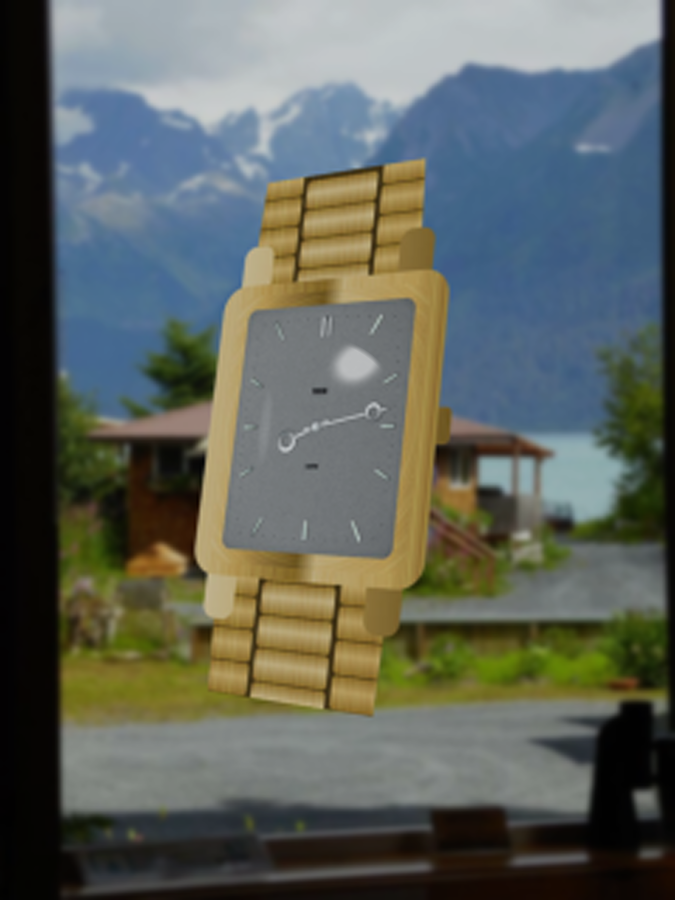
8:13
